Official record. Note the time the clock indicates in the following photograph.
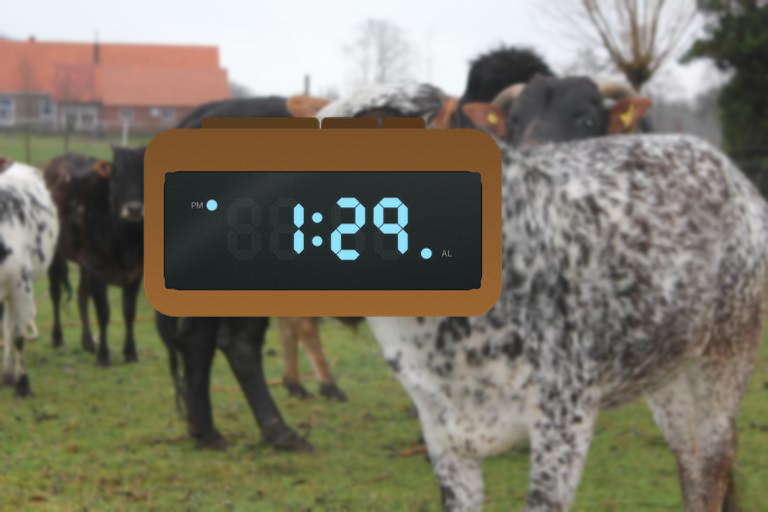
1:29
